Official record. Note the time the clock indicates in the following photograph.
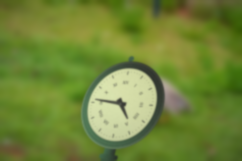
4:46
